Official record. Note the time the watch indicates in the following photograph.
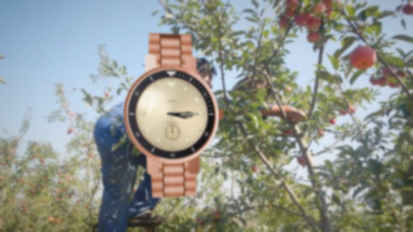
3:15
